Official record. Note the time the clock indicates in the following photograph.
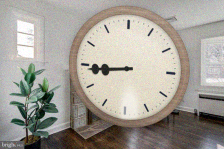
8:44
